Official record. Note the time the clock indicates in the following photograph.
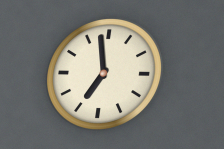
6:58
